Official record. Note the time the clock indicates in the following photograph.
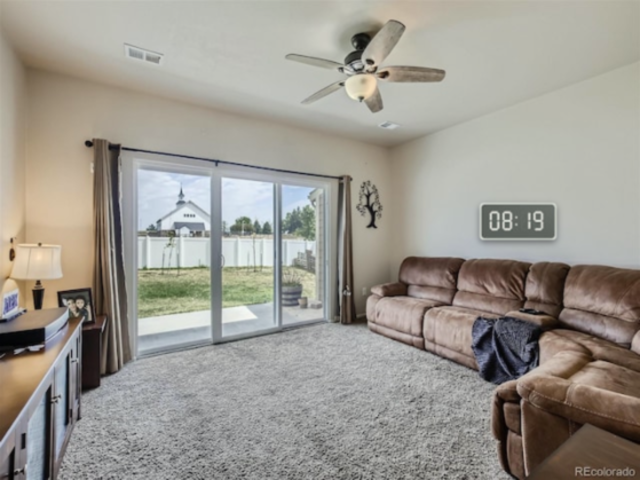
8:19
